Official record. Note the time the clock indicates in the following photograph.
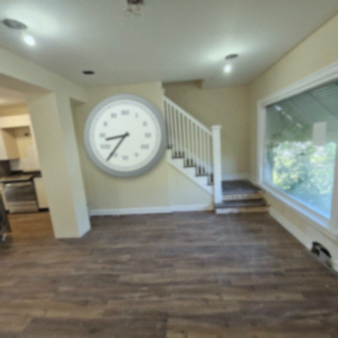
8:36
